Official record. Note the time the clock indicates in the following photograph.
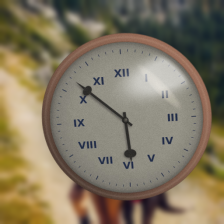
5:52
